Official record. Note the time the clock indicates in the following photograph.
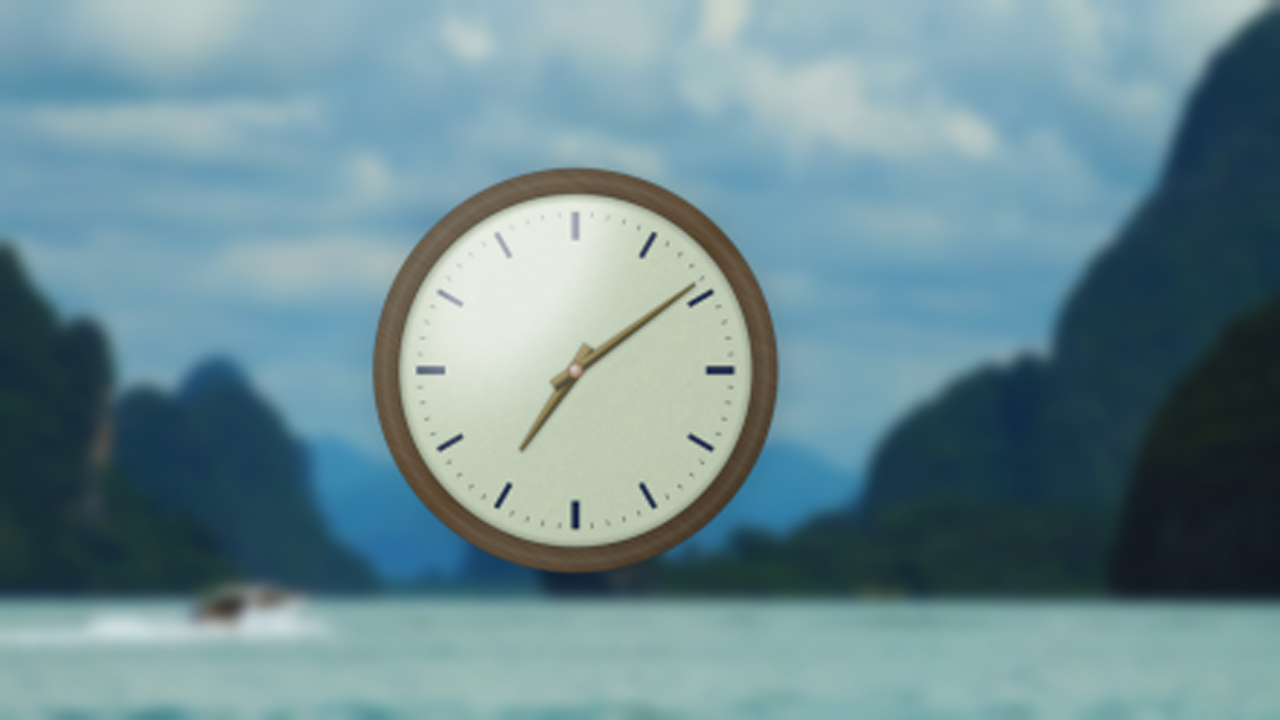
7:09
